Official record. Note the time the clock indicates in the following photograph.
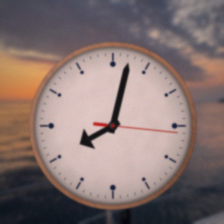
8:02:16
